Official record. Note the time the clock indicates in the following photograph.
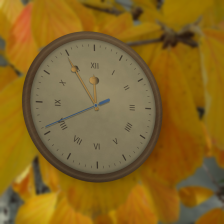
11:54:41
